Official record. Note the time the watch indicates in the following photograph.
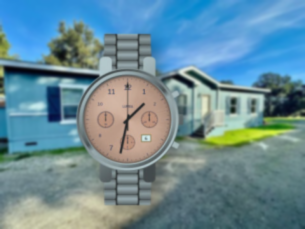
1:32
